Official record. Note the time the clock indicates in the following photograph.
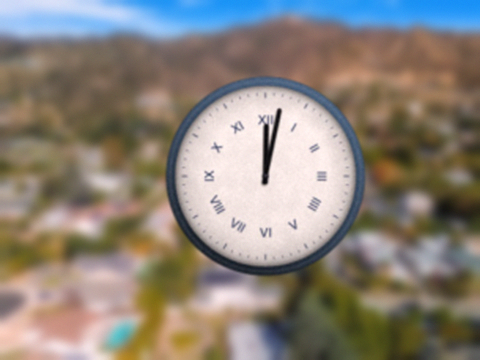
12:02
